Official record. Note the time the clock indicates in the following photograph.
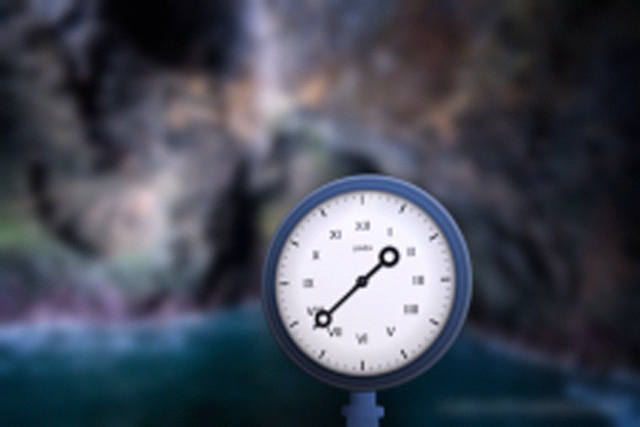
1:38
